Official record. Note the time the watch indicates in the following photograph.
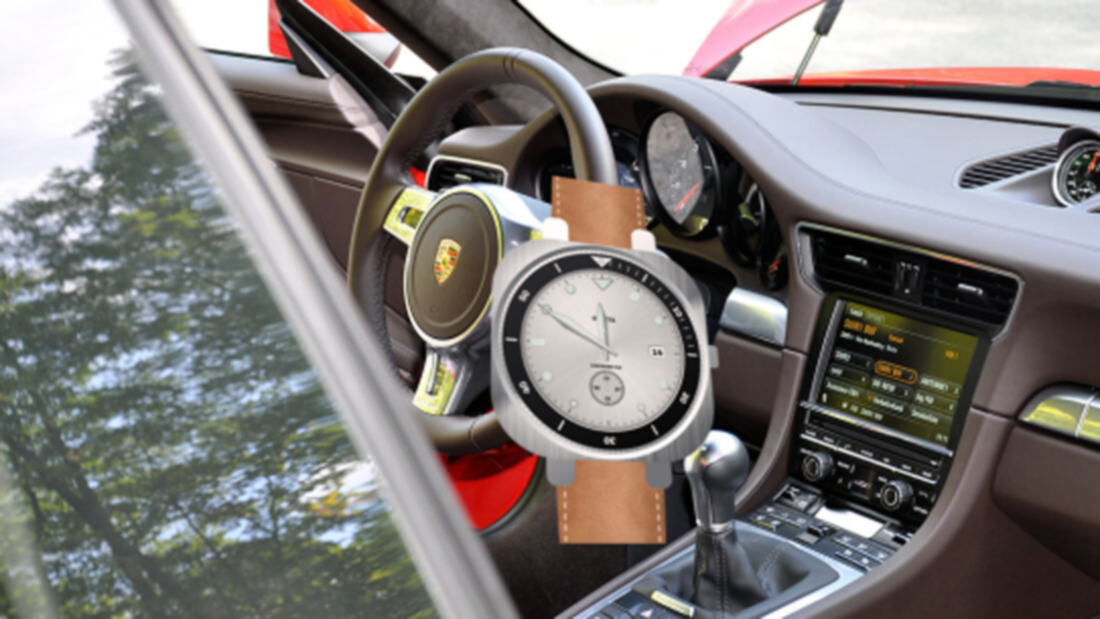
11:50
